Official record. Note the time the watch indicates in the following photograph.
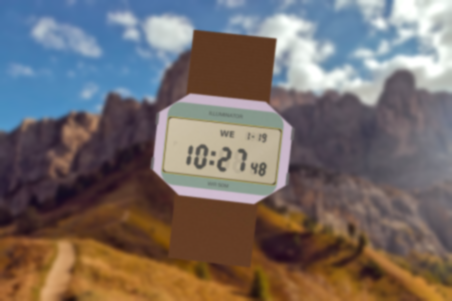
10:27:48
